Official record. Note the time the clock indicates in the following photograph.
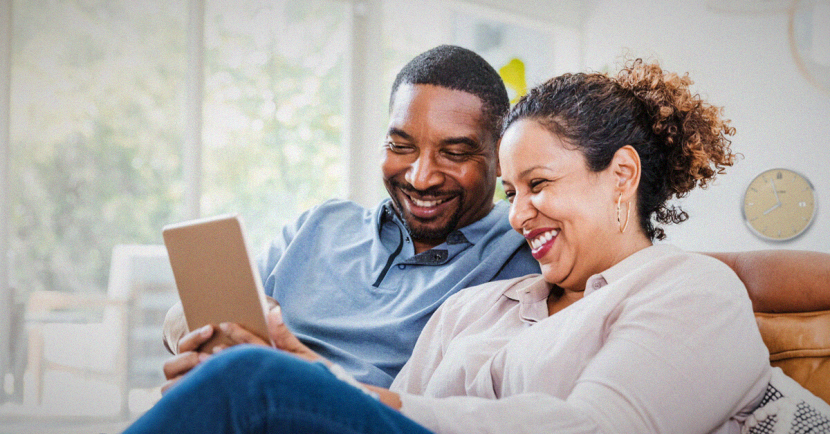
7:57
